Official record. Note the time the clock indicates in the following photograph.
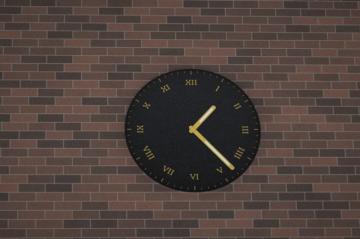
1:23
